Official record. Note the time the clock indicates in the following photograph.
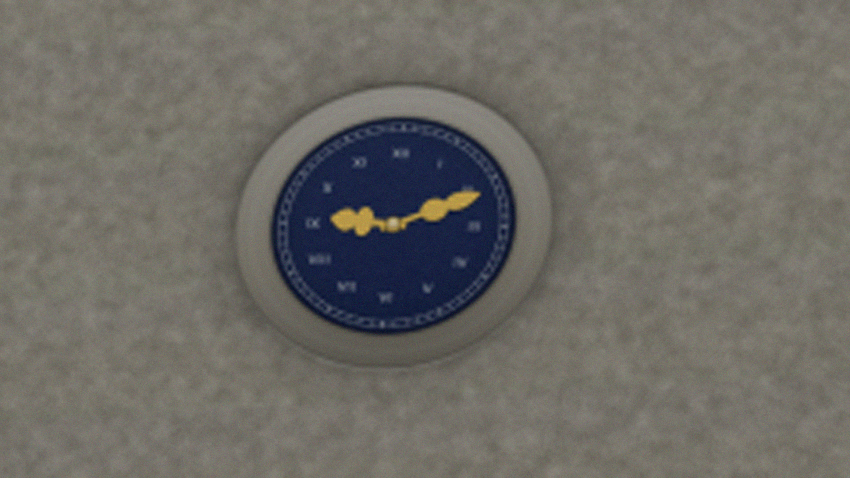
9:11
